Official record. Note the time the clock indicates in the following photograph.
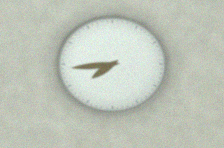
7:44
